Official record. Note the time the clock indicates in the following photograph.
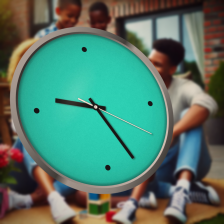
9:25:20
